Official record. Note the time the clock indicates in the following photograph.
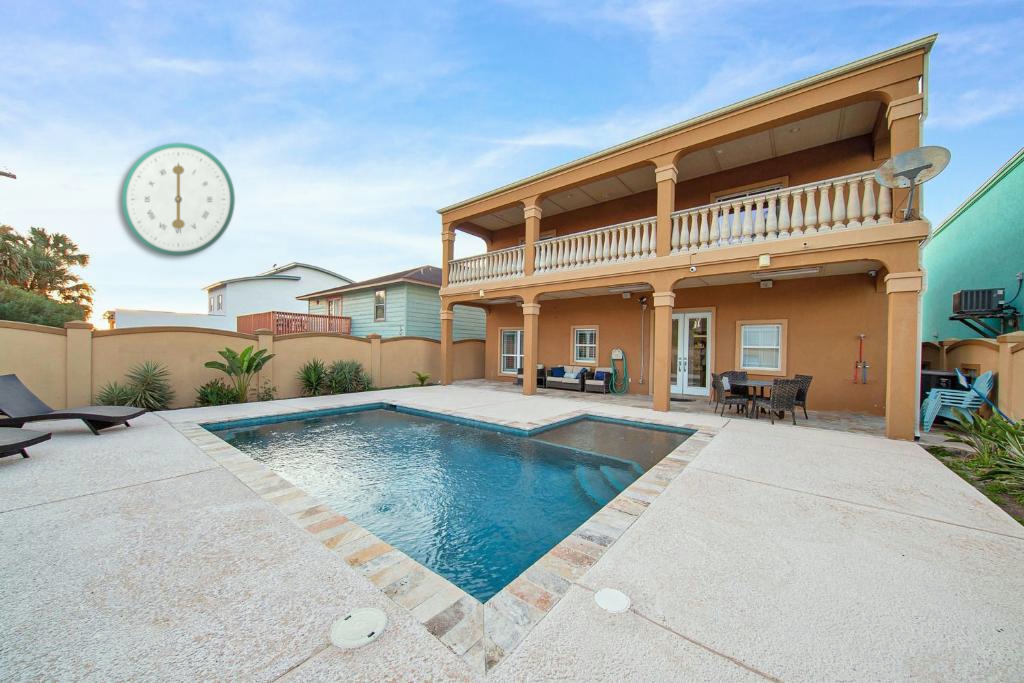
6:00
